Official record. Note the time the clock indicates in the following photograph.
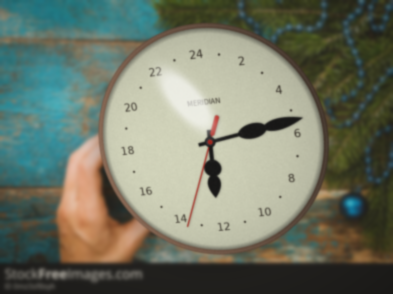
12:13:34
